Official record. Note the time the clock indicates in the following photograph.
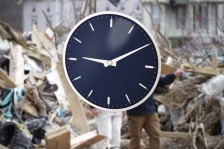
9:10
